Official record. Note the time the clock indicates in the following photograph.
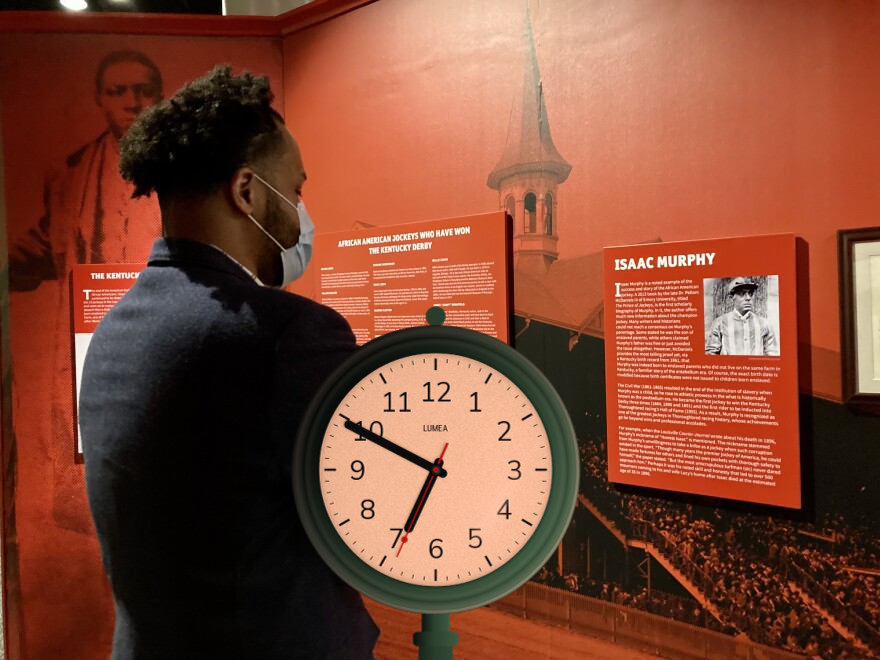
6:49:34
